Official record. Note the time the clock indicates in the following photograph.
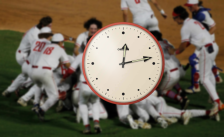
12:13
